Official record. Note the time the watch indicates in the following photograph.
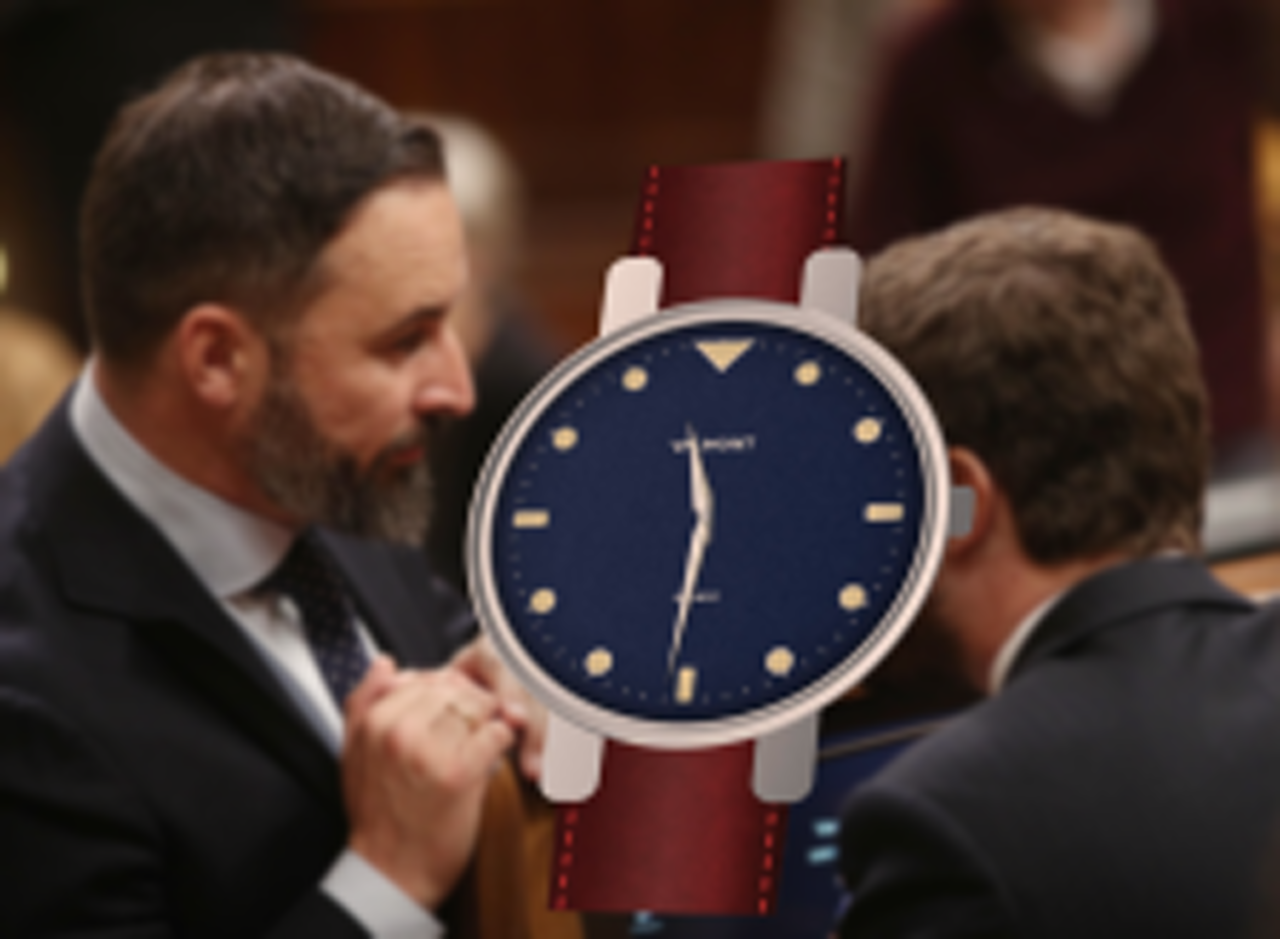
11:31
